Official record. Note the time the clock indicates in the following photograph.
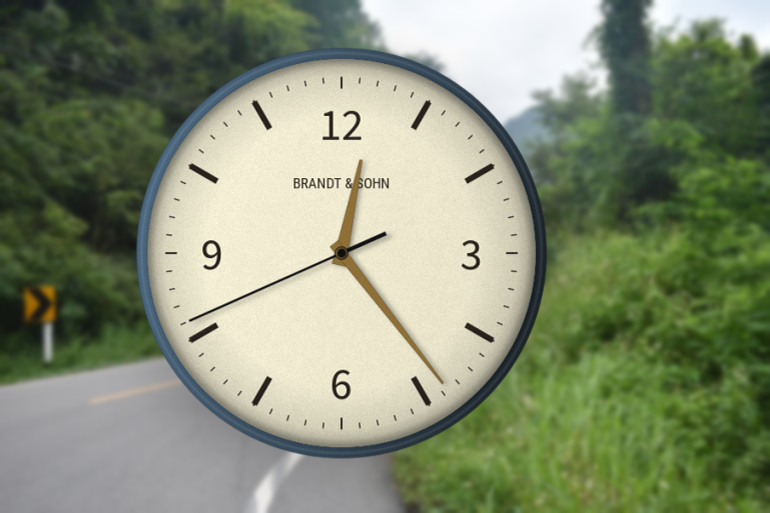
12:23:41
